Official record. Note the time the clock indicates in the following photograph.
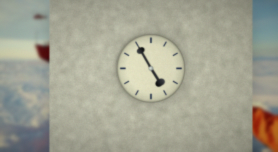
4:55
